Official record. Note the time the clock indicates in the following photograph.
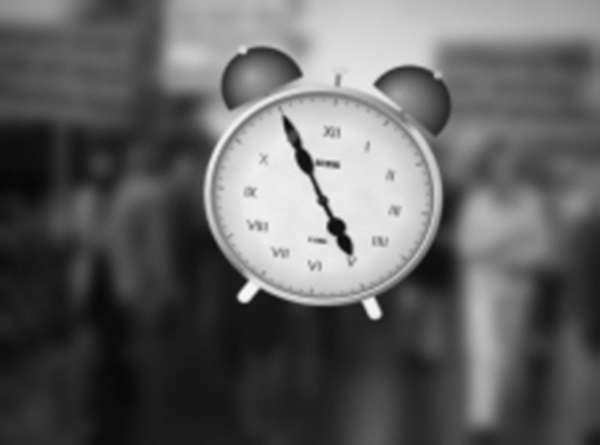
4:55
